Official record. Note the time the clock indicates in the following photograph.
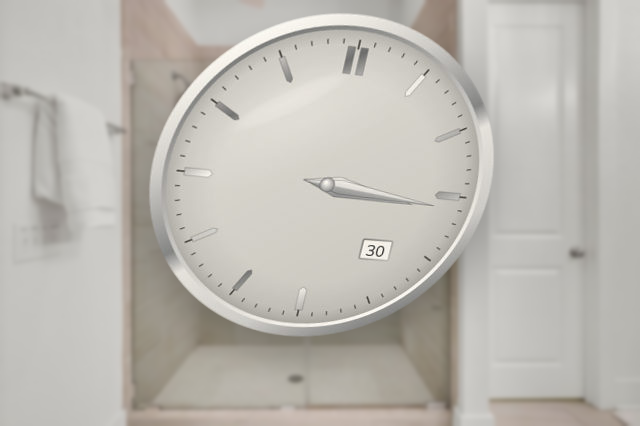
3:16
